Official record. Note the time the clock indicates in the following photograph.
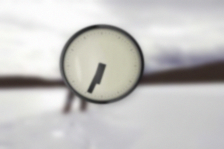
6:34
